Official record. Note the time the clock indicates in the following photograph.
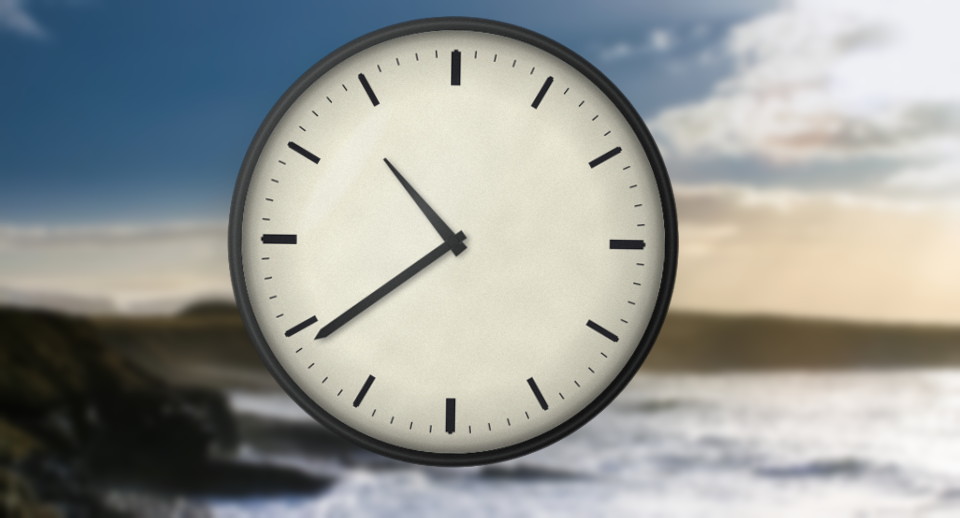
10:39
